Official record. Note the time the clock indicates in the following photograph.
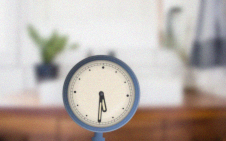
5:30
